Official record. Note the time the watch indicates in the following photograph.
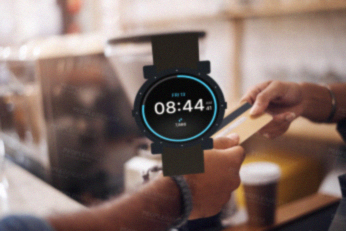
8:44
